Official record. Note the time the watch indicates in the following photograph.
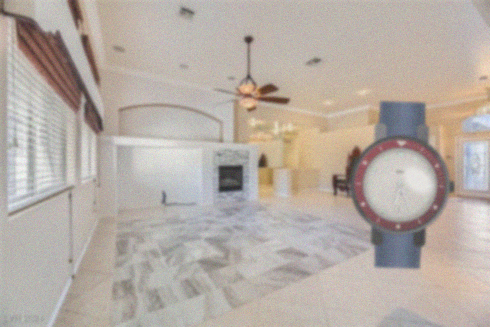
6:26
